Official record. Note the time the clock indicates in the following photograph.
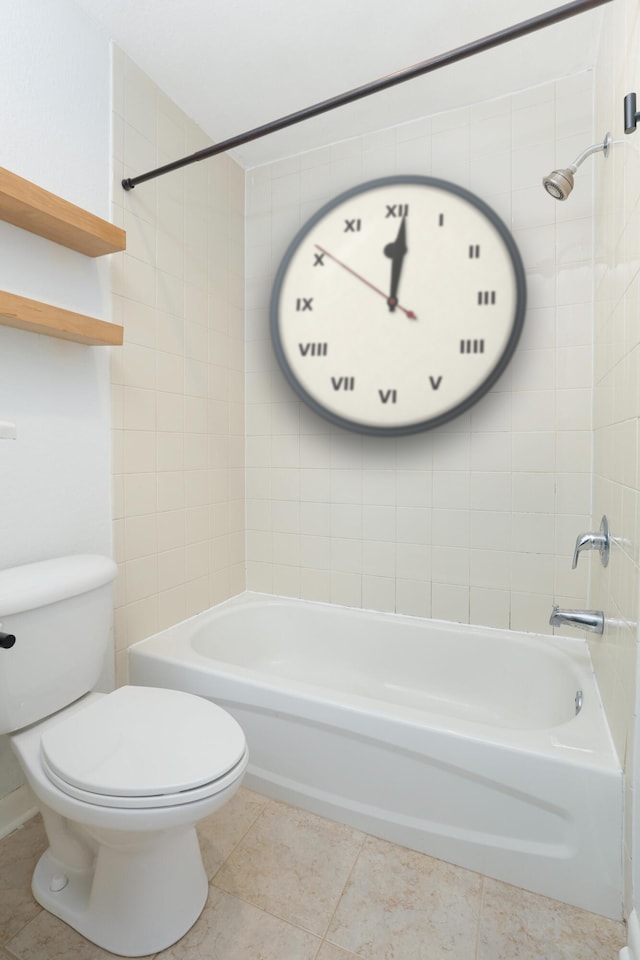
12:00:51
